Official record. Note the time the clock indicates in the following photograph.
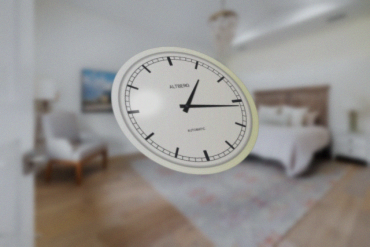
1:16
